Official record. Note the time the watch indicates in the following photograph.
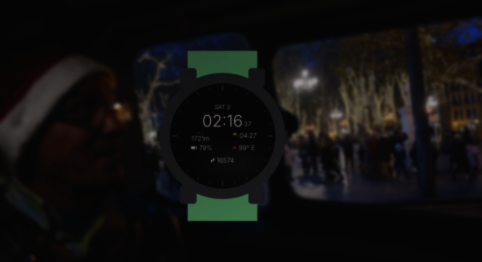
2:16
